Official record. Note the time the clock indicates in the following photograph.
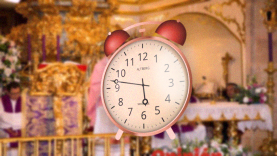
5:47
